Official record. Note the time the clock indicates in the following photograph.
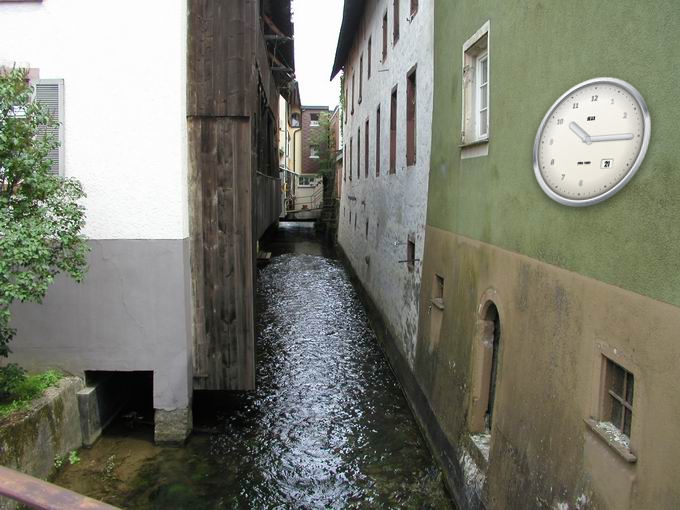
10:15
